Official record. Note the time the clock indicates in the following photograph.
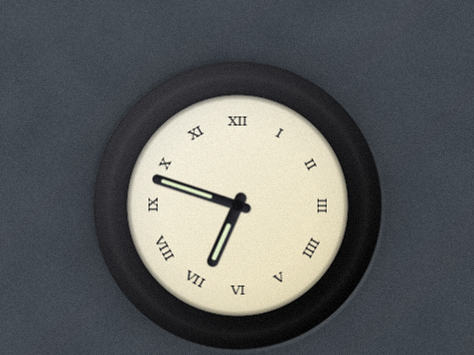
6:48
